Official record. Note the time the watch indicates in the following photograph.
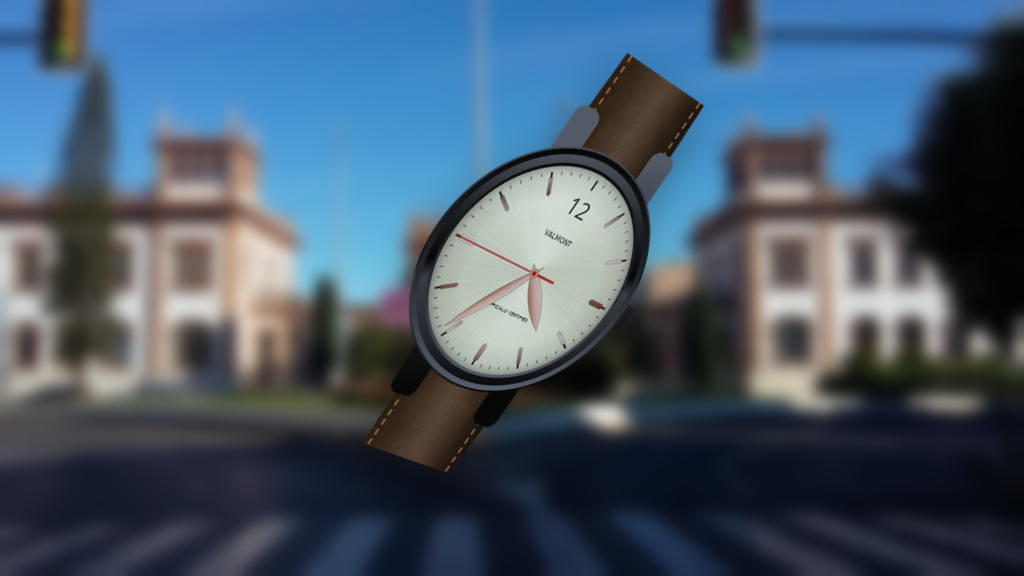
4:35:45
